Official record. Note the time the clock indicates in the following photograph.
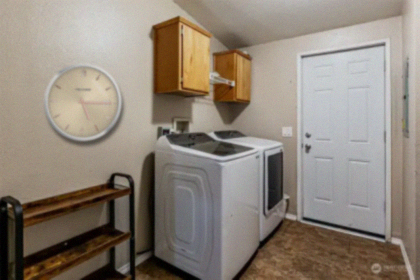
5:15
